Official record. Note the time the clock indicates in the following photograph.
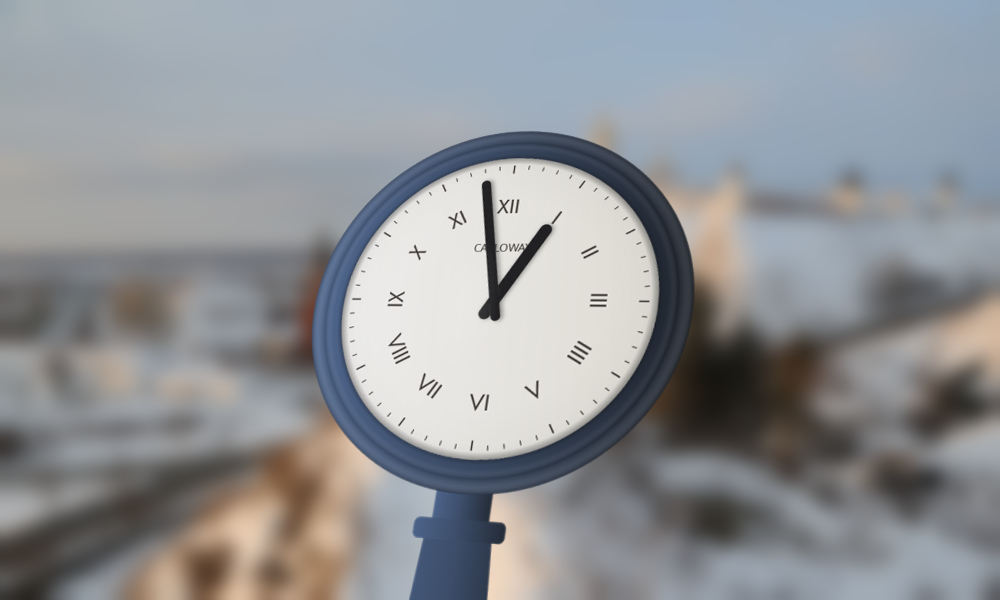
12:58
